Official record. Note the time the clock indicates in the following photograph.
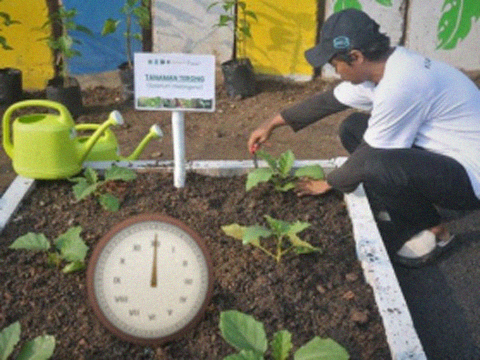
12:00
